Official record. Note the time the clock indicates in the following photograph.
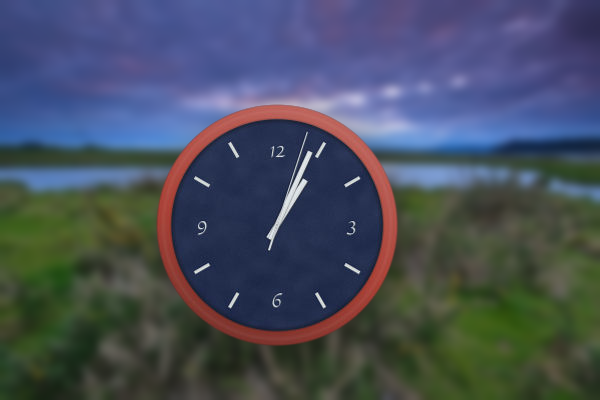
1:04:03
